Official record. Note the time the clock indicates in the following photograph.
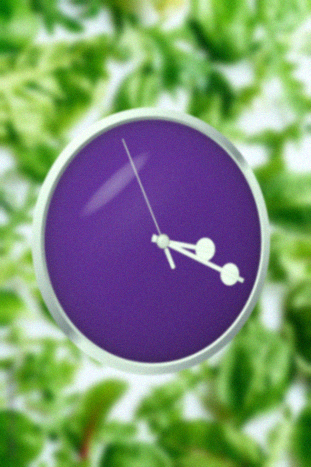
3:18:56
